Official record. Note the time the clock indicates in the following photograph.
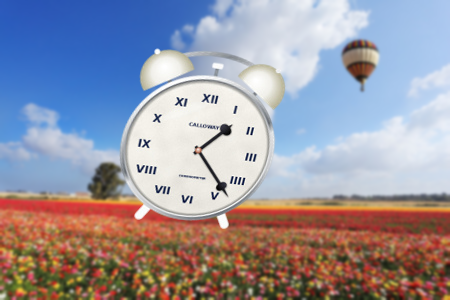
1:23
